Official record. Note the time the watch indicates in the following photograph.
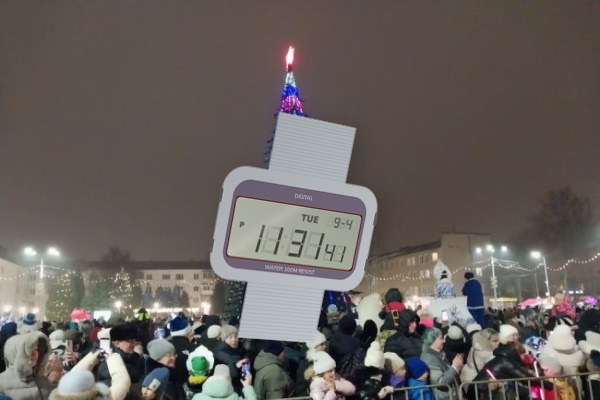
11:31:41
